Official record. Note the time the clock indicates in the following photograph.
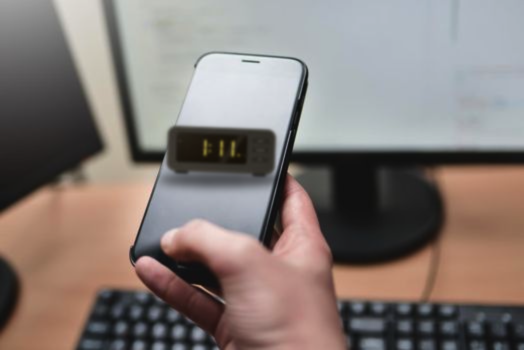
1:11
